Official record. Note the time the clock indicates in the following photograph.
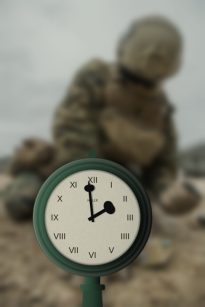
1:59
